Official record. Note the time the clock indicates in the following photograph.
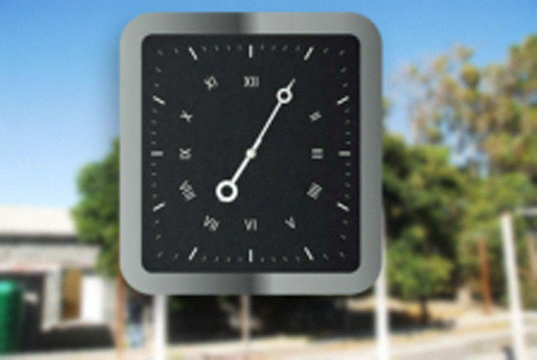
7:05
